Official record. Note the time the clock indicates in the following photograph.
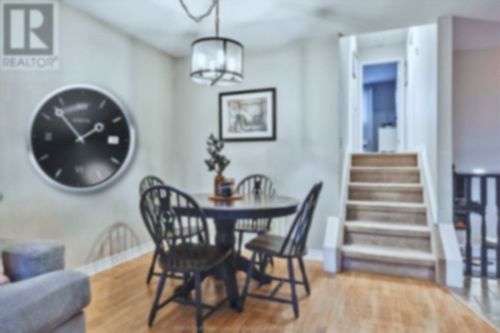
1:53
